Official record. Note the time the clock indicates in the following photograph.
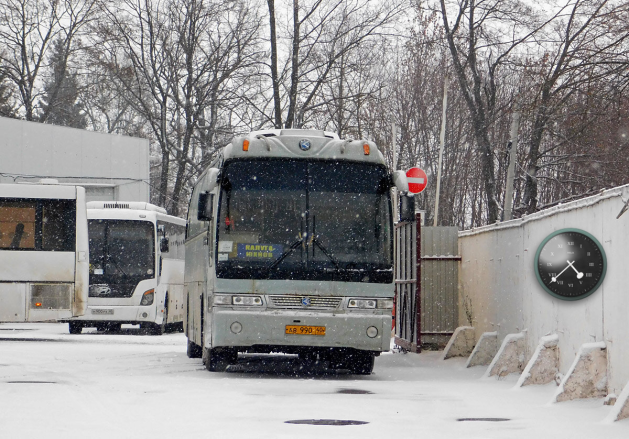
4:38
